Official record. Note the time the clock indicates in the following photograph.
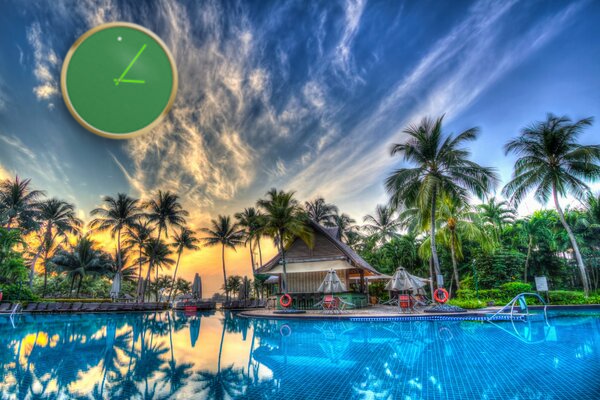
3:06
